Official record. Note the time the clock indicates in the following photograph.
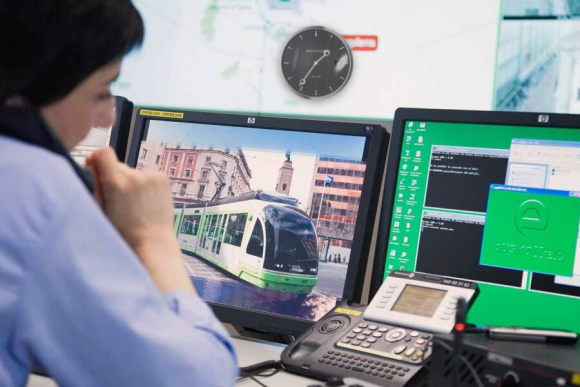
1:36
